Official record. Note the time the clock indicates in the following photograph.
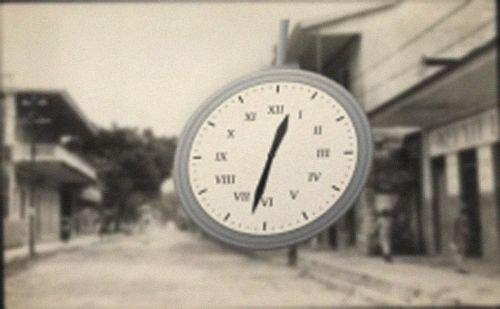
12:32
